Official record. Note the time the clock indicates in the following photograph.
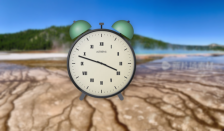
3:48
